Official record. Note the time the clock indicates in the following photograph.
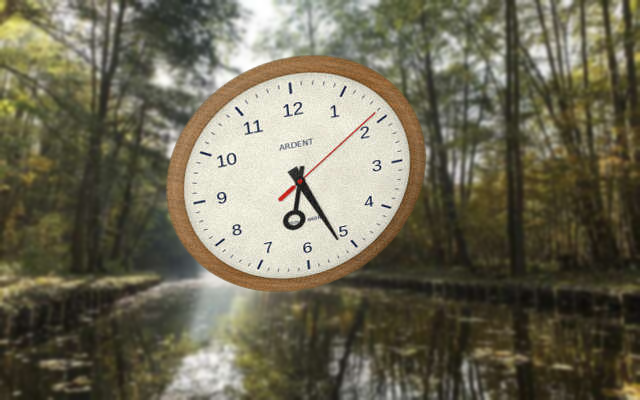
6:26:09
